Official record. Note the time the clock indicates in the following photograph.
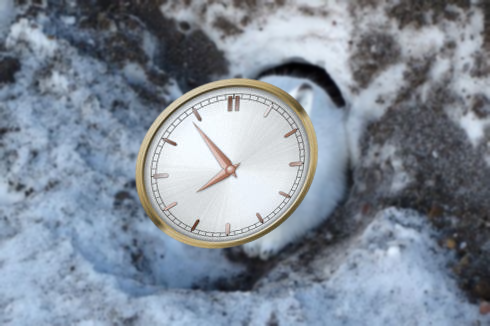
7:54
